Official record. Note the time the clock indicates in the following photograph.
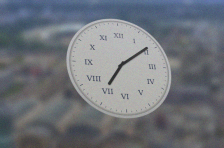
7:09
